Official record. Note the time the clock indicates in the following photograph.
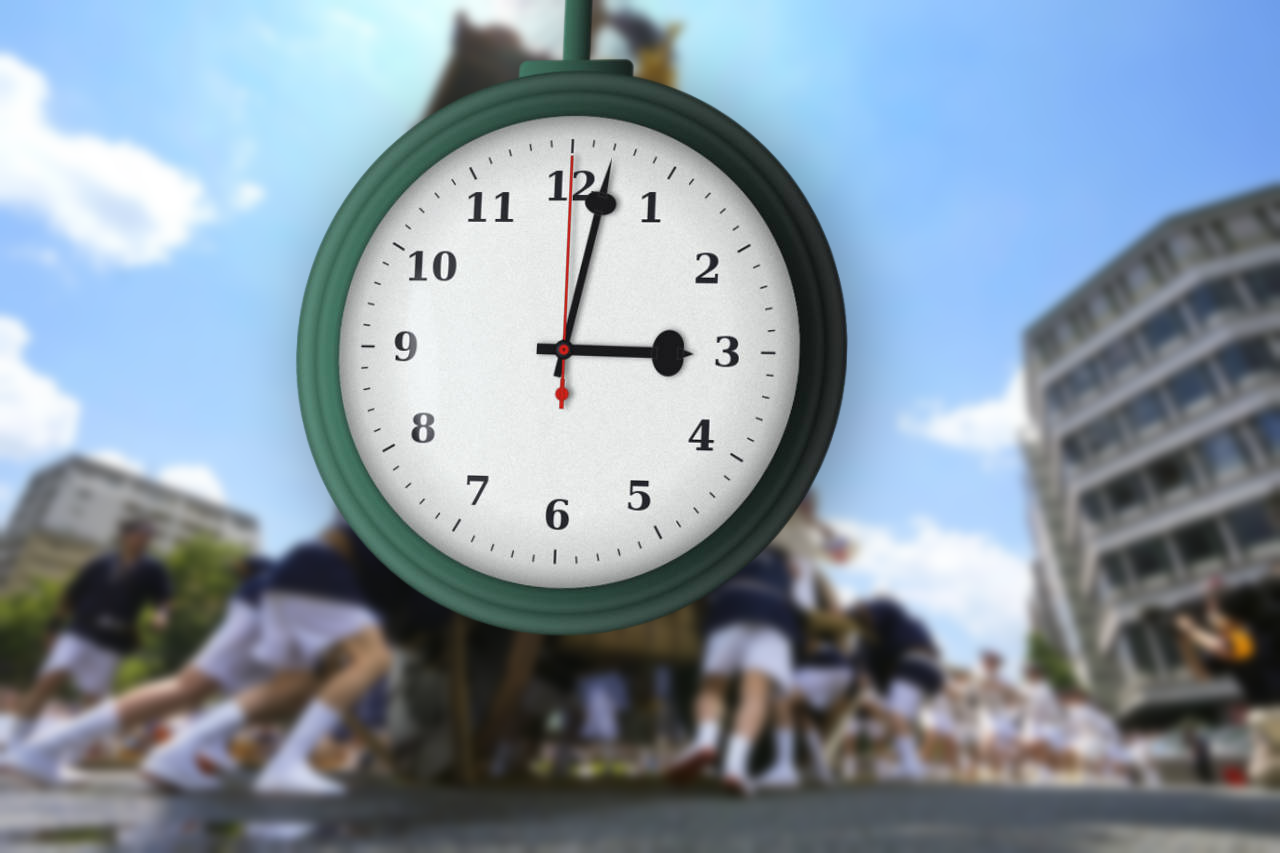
3:02:00
